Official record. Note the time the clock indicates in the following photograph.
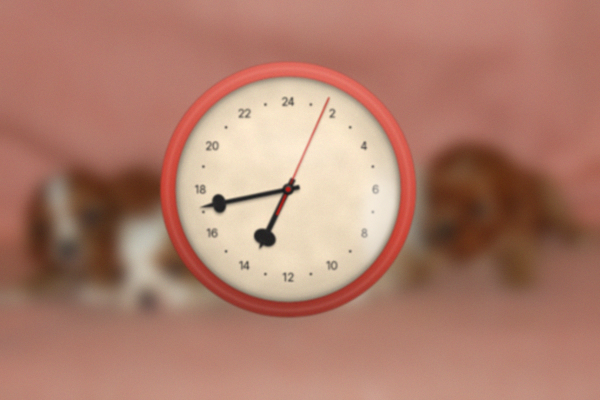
13:43:04
